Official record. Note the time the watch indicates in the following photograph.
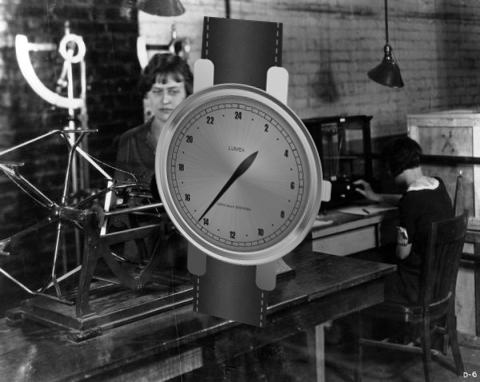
2:36
